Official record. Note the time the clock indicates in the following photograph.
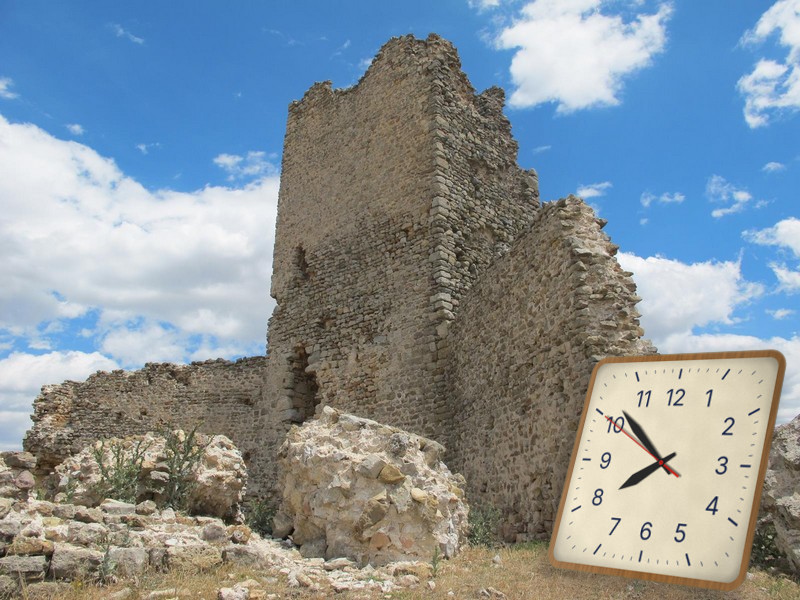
7:51:50
